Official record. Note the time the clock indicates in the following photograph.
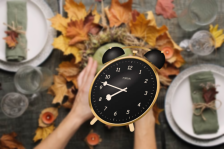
7:47
